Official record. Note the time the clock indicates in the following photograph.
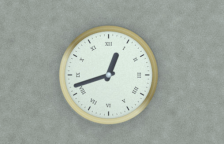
12:42
